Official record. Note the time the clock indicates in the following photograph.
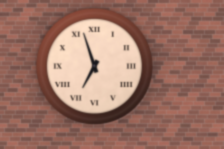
6:57
